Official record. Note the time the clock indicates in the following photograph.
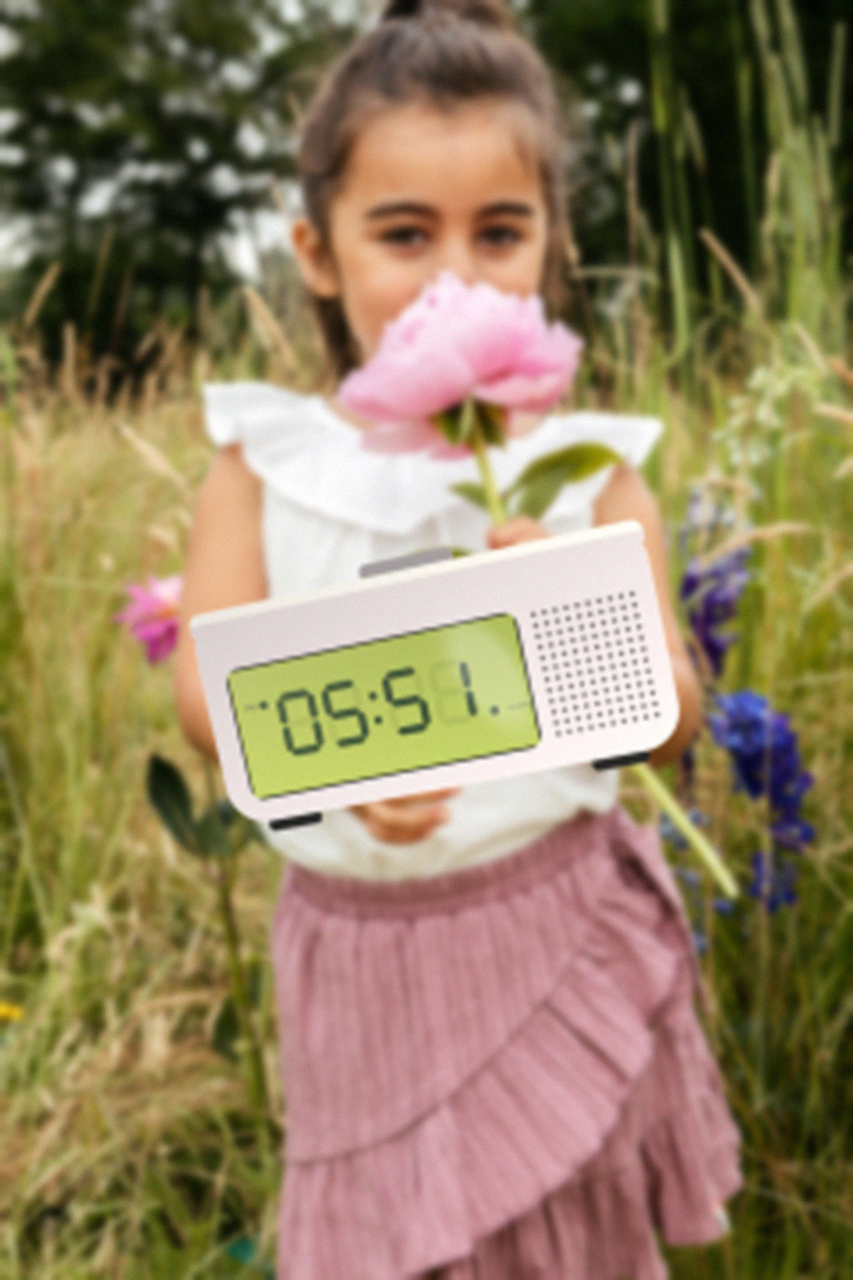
5:51
